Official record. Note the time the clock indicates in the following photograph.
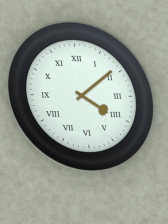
4:09
